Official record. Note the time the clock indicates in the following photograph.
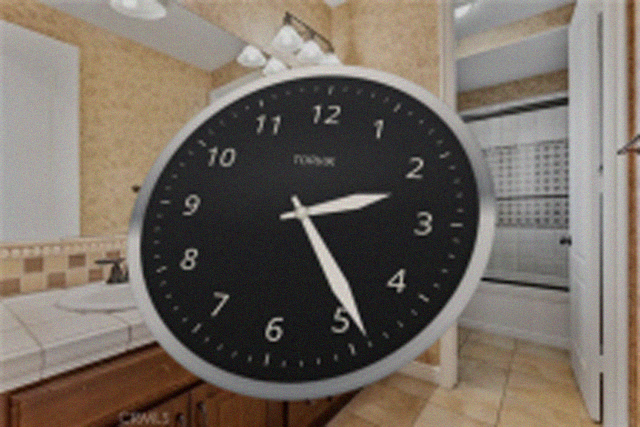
2:24
